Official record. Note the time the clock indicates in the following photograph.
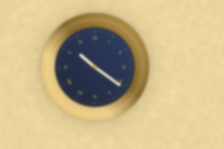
10:21
